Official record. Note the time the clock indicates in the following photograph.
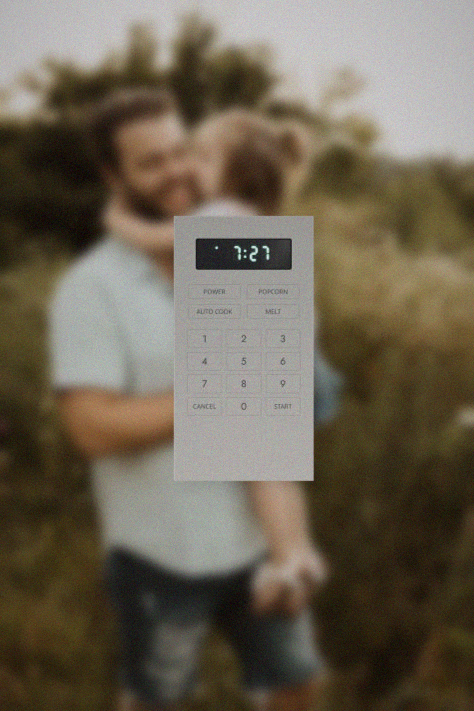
7:27
